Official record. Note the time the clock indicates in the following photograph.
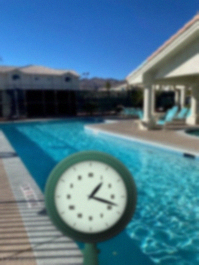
1:18
